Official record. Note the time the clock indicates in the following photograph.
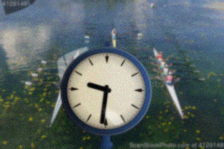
9:31
